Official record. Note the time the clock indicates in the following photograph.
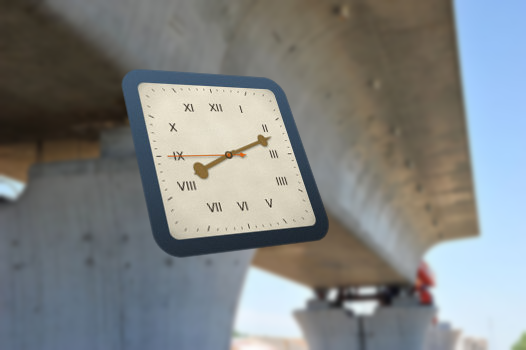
8:11:45
